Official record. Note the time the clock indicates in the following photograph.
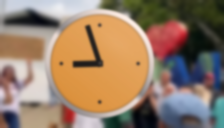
8:57
